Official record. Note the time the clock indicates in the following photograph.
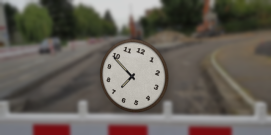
6:49
